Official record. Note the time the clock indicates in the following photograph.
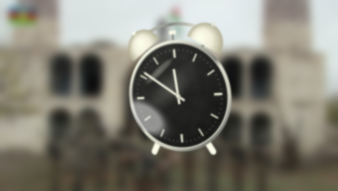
11:51
